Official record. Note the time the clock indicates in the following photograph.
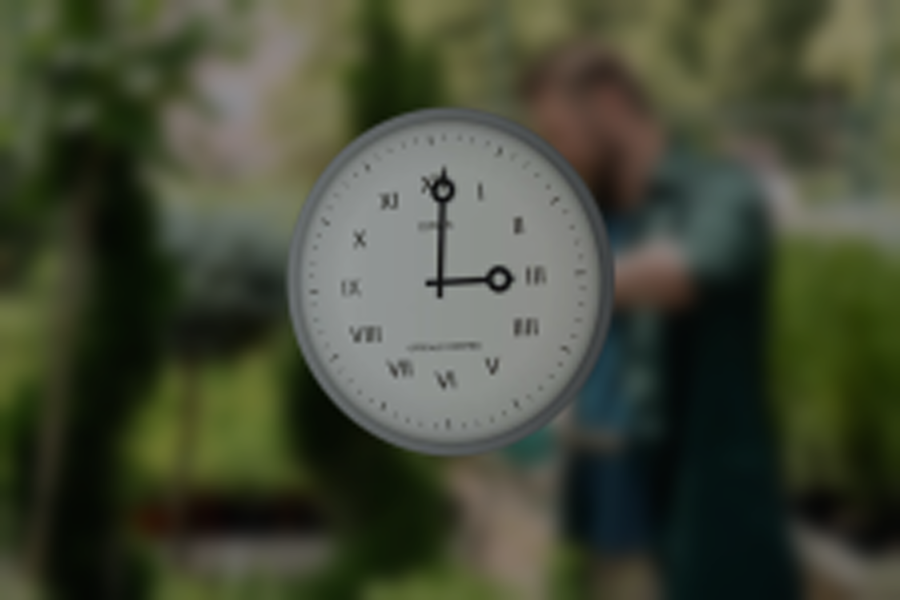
3:01
